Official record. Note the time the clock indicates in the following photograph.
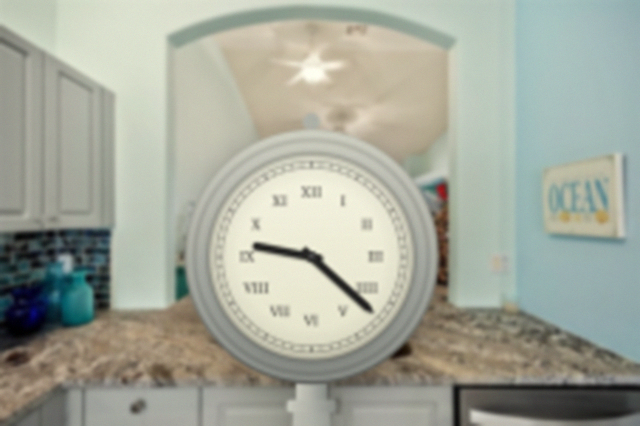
9:22
